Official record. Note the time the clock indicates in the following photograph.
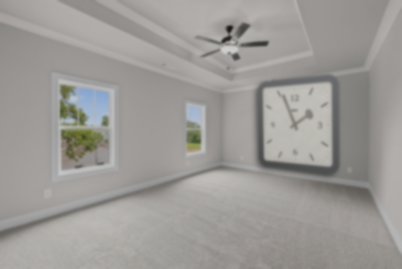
1:56
